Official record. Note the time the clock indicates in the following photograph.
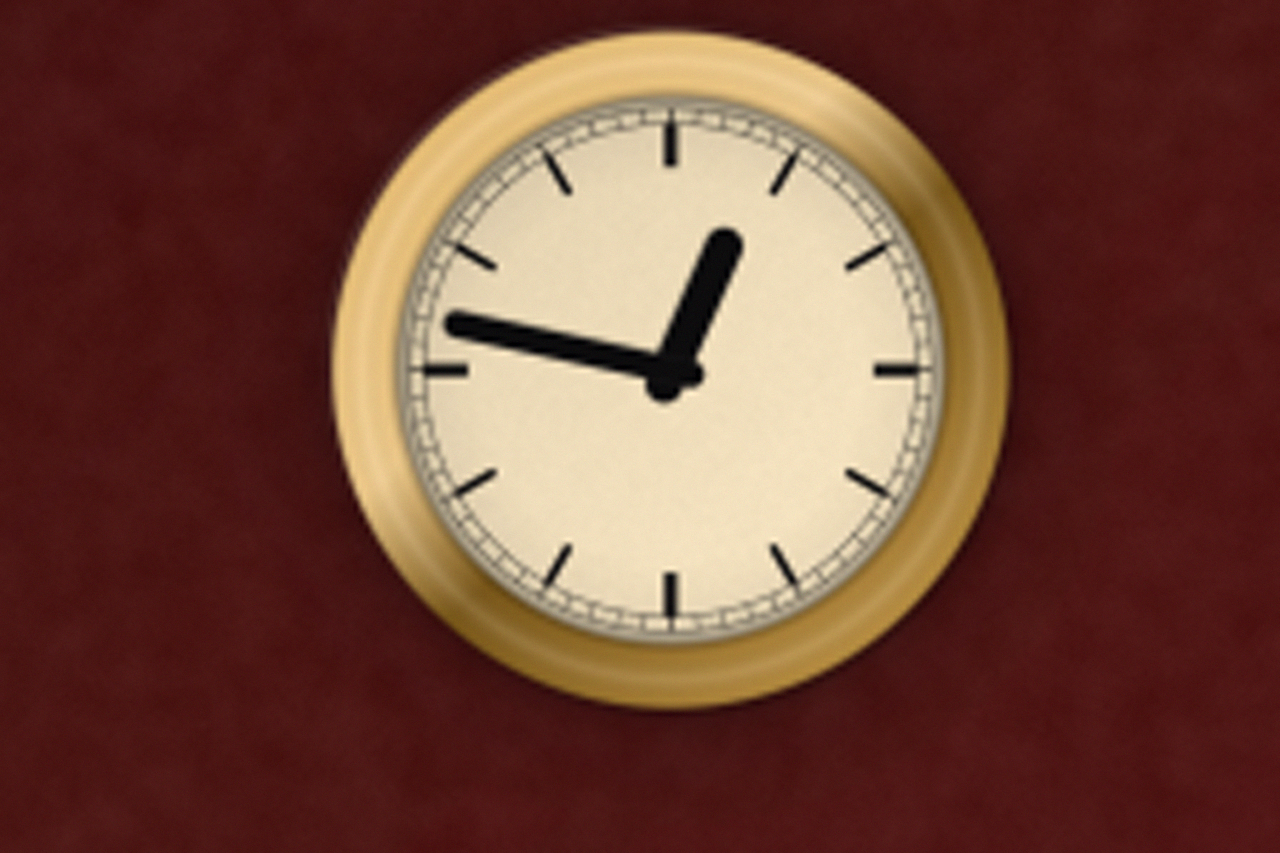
12:47
